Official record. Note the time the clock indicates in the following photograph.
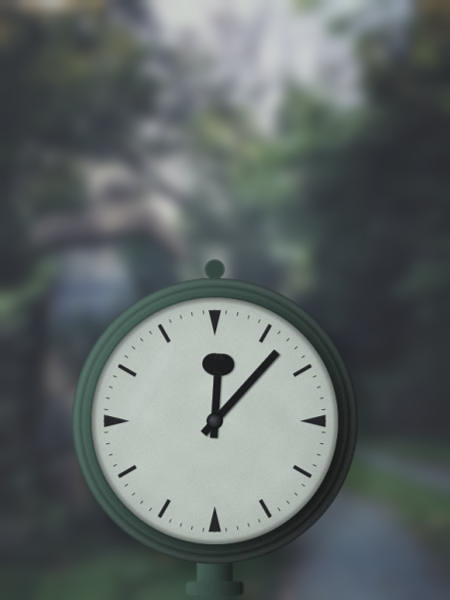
12:07
